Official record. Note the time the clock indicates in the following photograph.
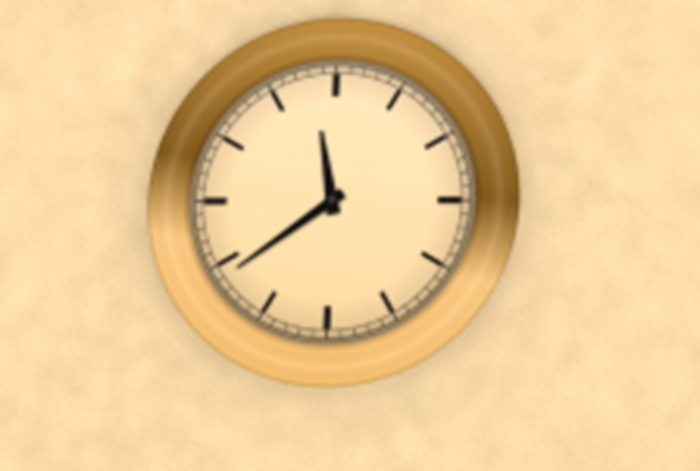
11:39
